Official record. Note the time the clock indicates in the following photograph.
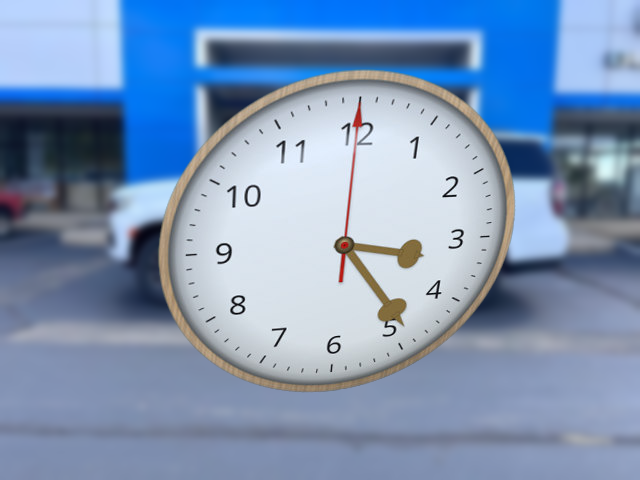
3:24:00
